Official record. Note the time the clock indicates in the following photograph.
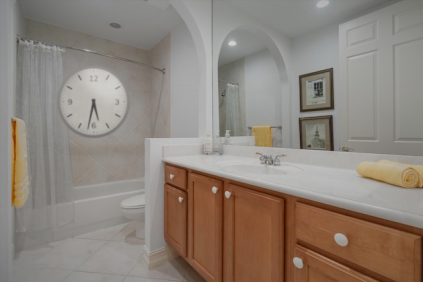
5:32
